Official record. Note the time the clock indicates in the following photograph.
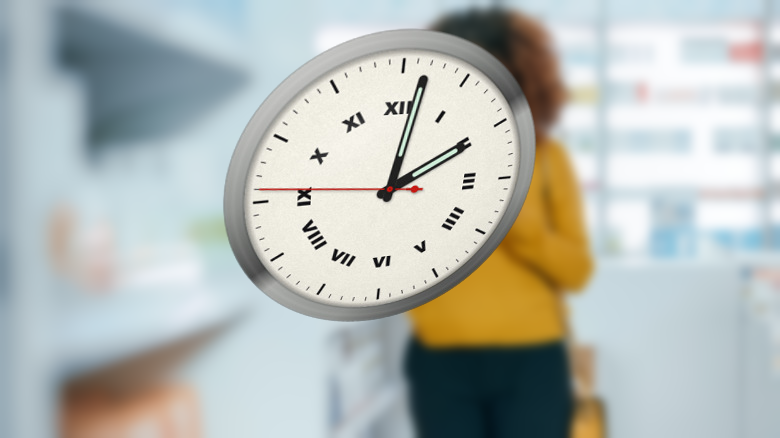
2:01:46
